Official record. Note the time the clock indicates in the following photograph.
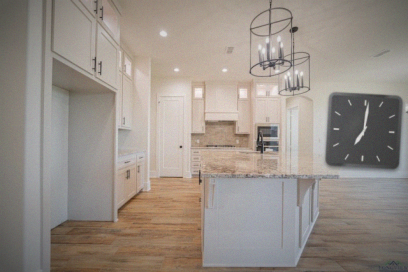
7:01
